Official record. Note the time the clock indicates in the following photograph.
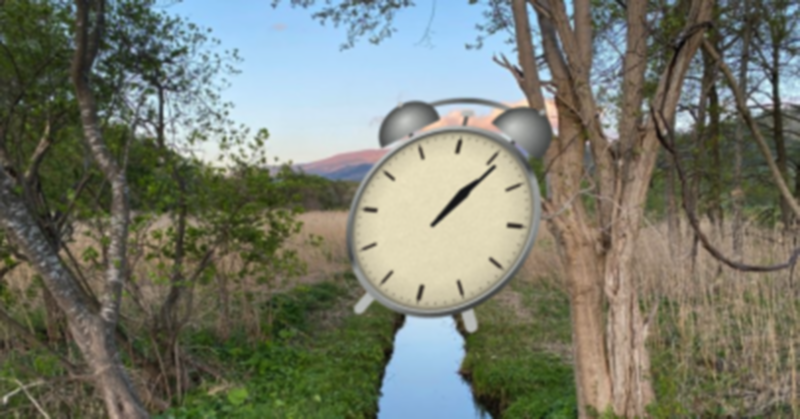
1:06
